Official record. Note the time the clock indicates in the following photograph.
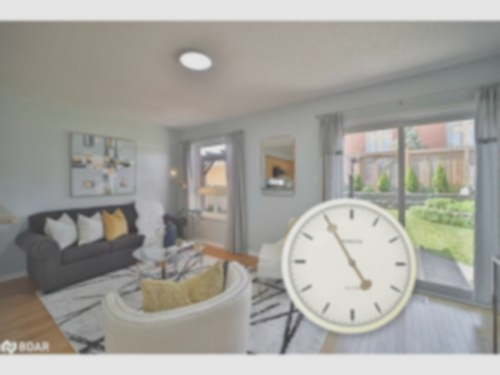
4:55
